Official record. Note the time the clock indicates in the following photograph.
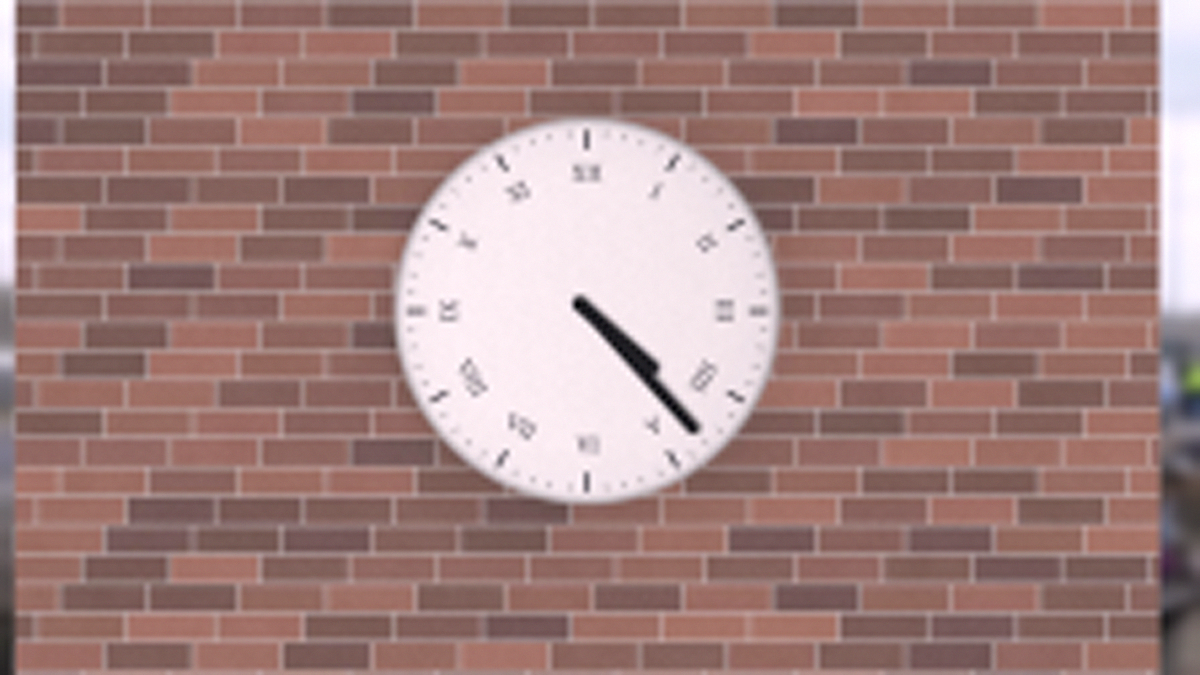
4:23
